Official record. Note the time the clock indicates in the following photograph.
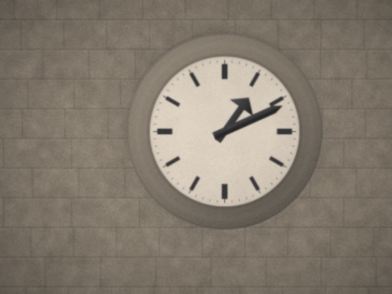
1:11
